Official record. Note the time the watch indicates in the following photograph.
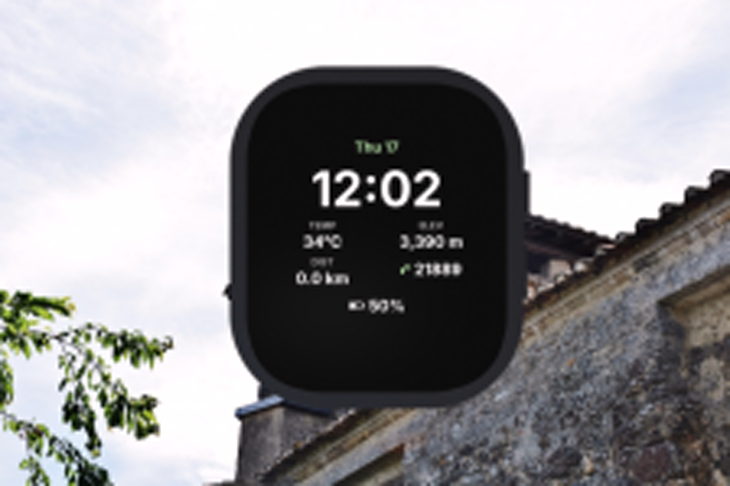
12:02
